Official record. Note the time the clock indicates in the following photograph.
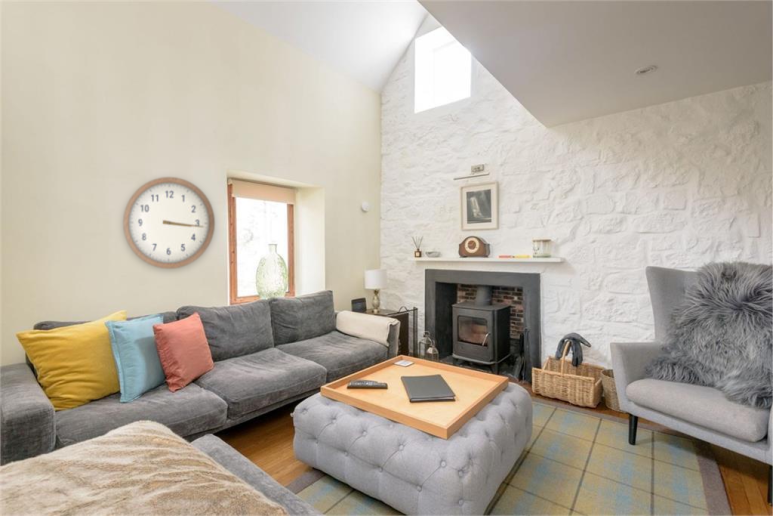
3:16
